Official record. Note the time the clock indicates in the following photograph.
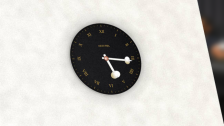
5:16
